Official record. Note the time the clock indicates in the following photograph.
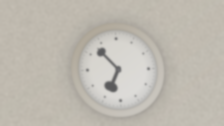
6:53
